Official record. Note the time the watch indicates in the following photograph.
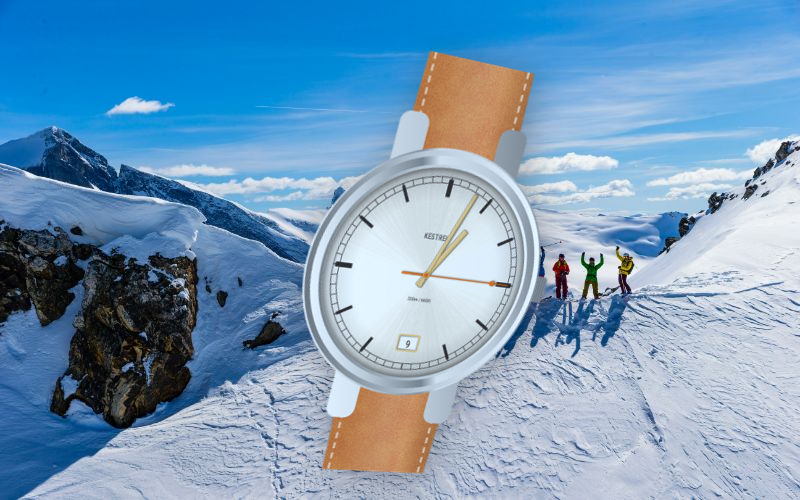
1:03:15
